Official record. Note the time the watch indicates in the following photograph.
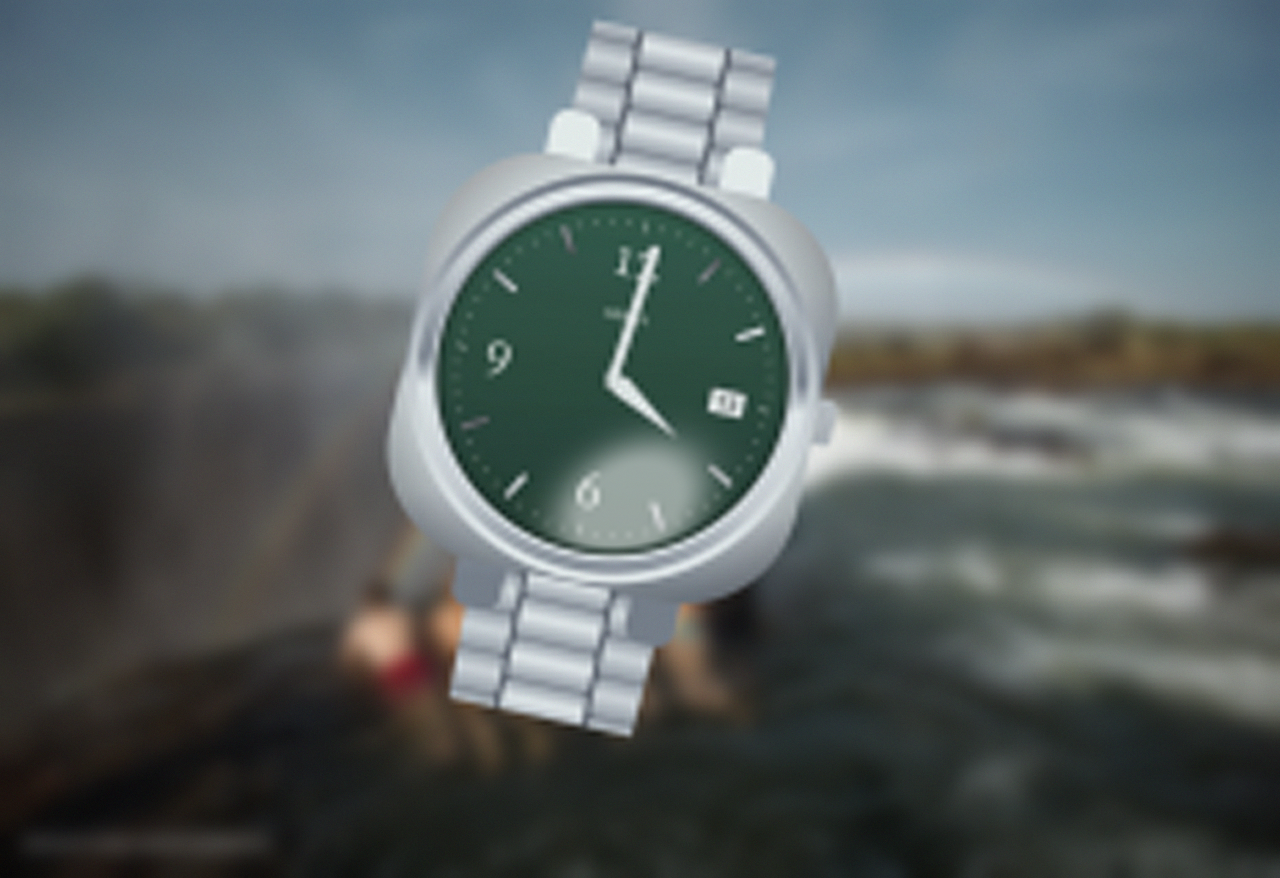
4:01
